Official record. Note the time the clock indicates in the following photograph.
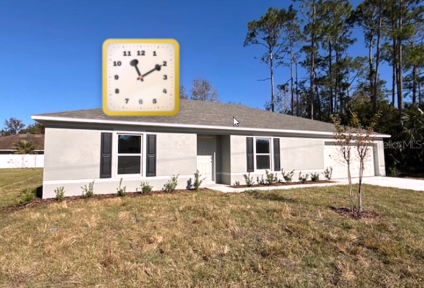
11:10
